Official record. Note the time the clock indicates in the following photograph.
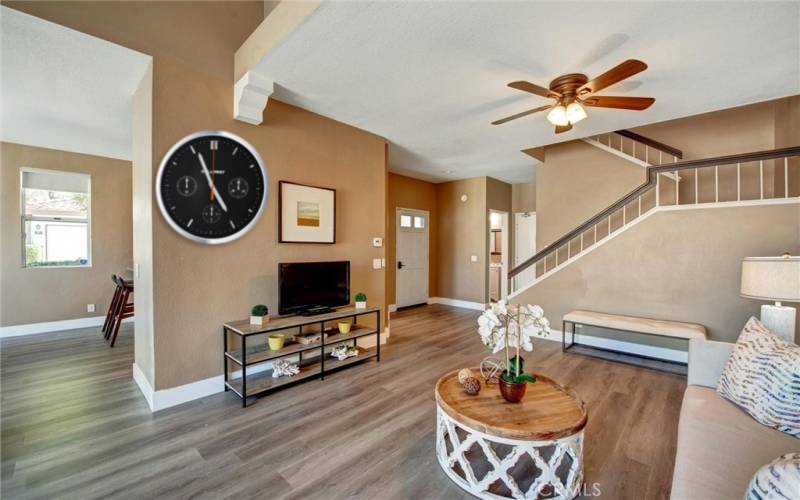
4:56
